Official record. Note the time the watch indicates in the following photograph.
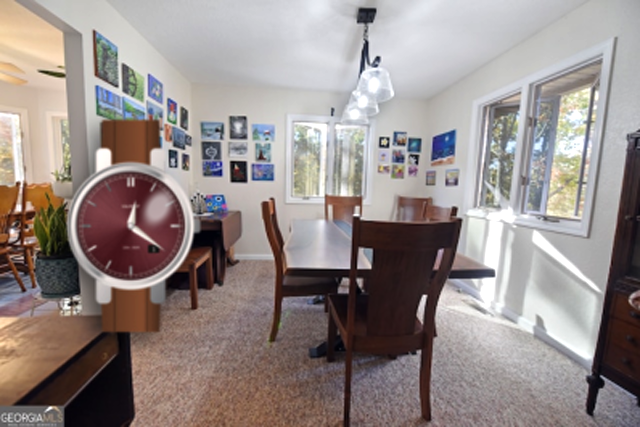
12:21
